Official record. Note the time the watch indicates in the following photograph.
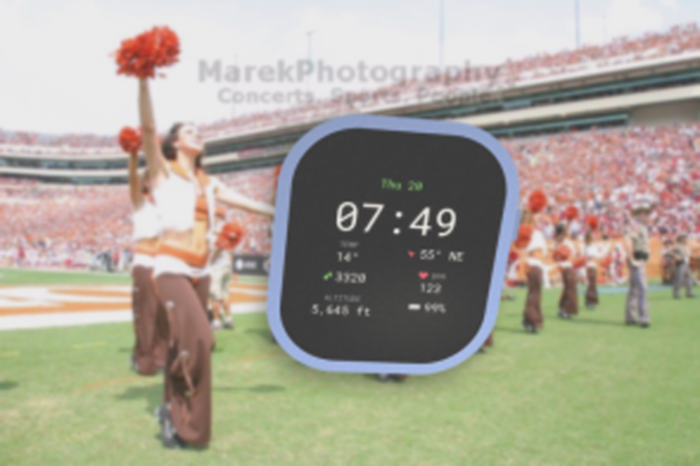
7:49
